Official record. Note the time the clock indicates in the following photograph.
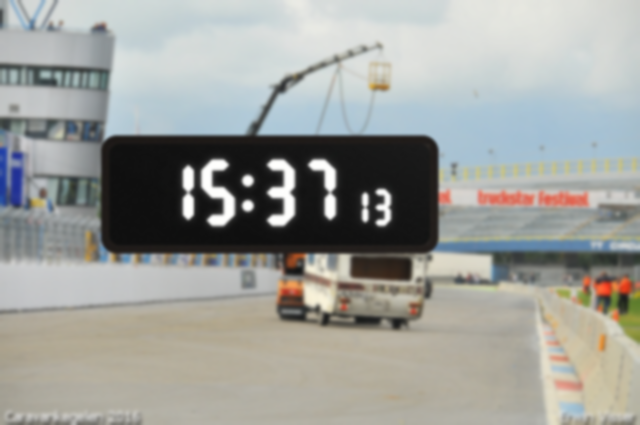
15:37:13
